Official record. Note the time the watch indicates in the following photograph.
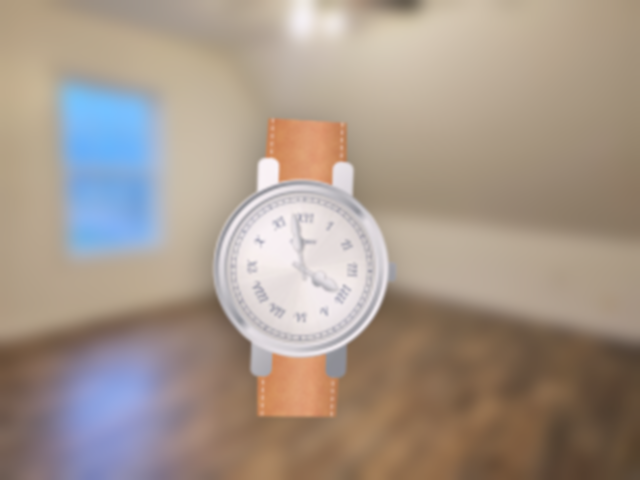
3:58
